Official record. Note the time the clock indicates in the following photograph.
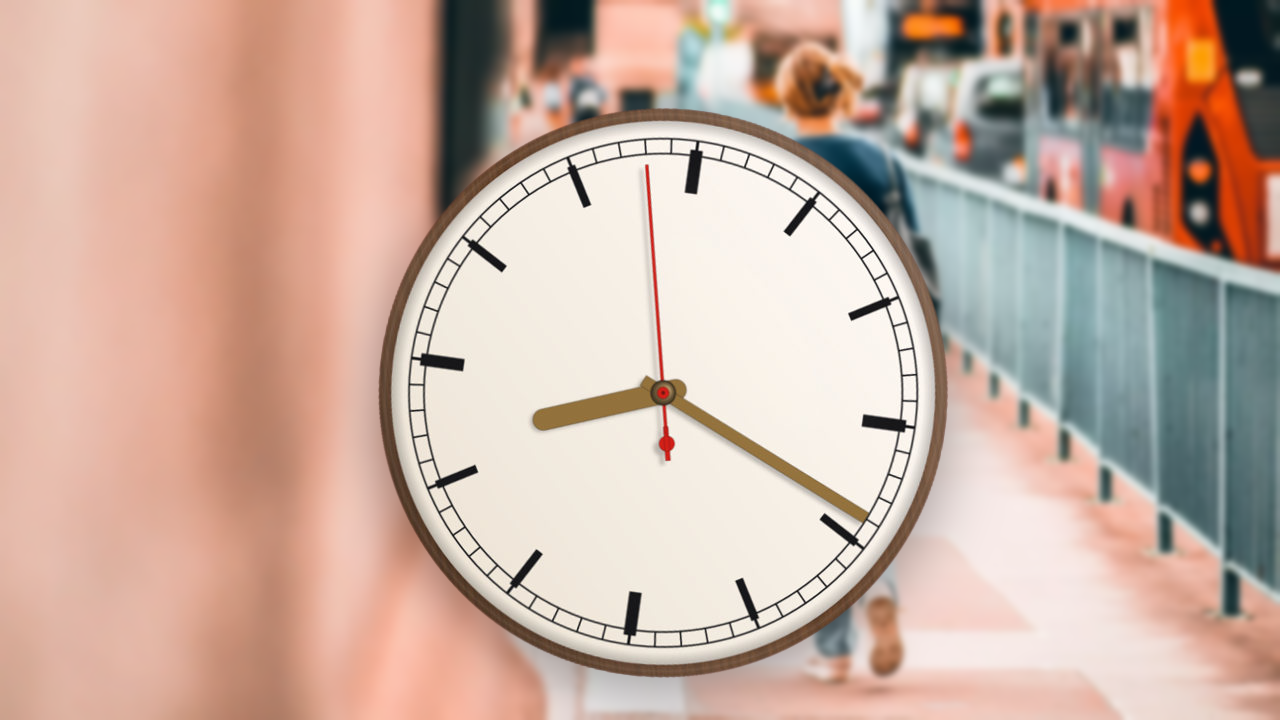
8:18:58
